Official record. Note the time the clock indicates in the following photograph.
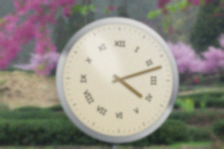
4:12
